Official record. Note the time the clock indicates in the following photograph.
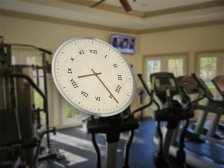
8:24
